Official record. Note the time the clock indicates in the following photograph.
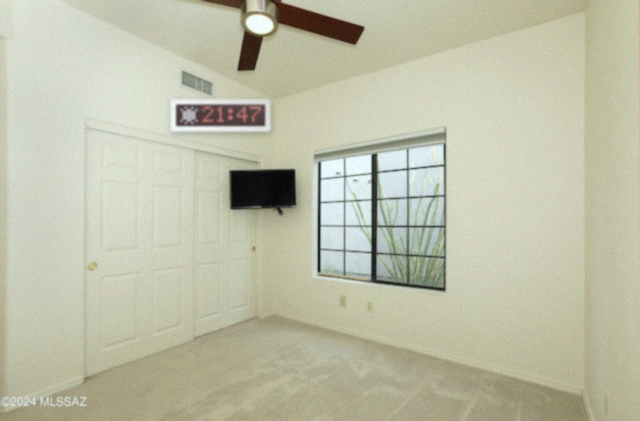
21:47
